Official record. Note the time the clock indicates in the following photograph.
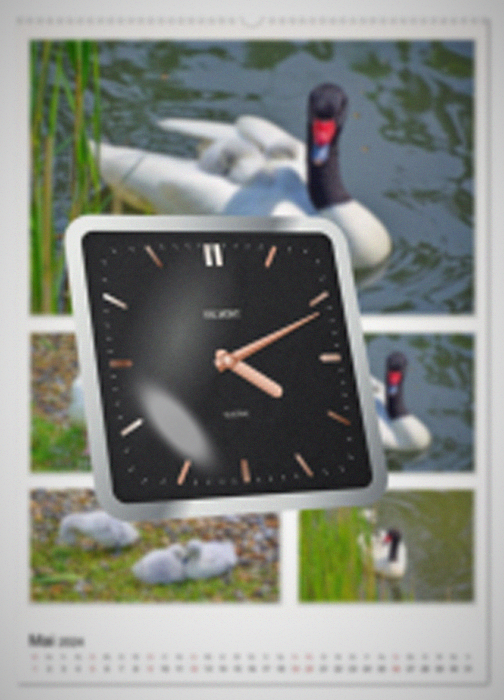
4:11
